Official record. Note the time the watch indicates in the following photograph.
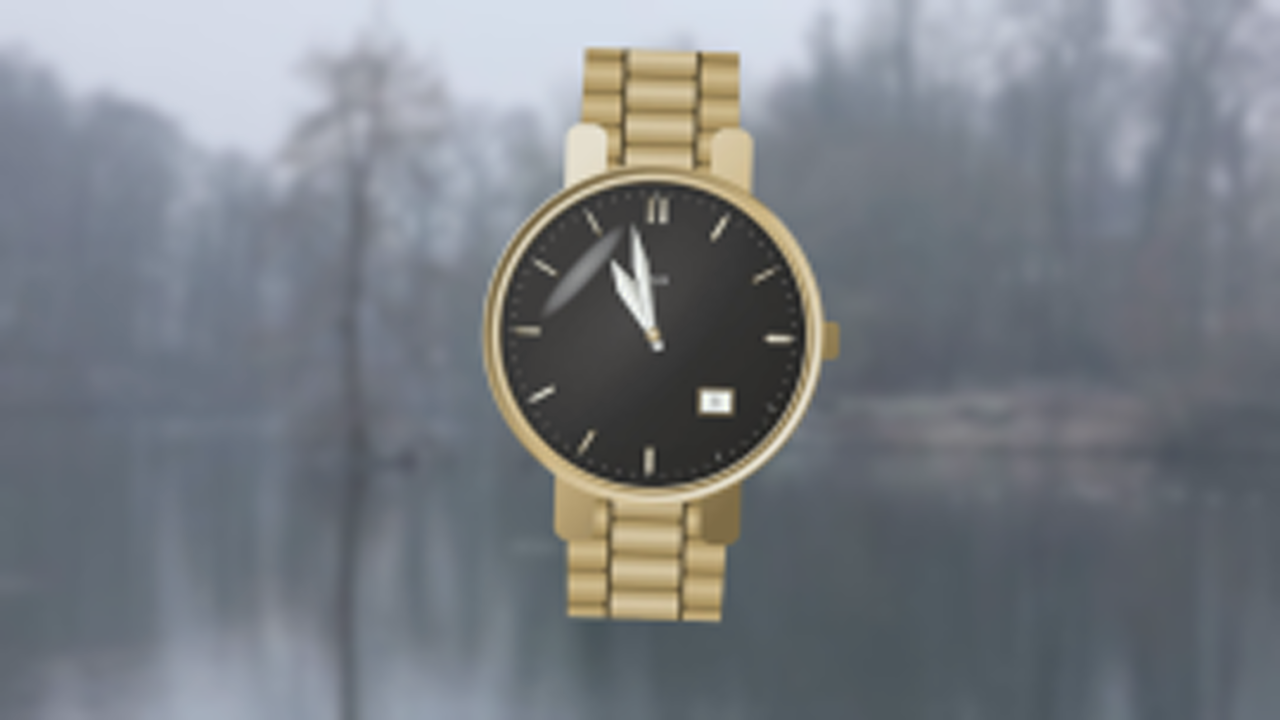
10:58
